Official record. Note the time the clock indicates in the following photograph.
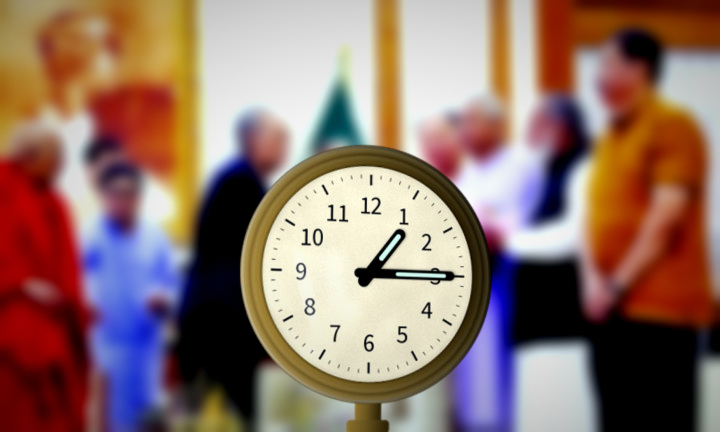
1:15
